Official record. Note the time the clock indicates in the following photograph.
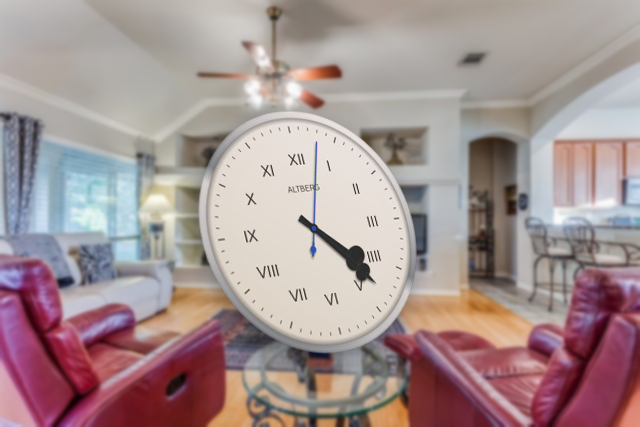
4:23:03
